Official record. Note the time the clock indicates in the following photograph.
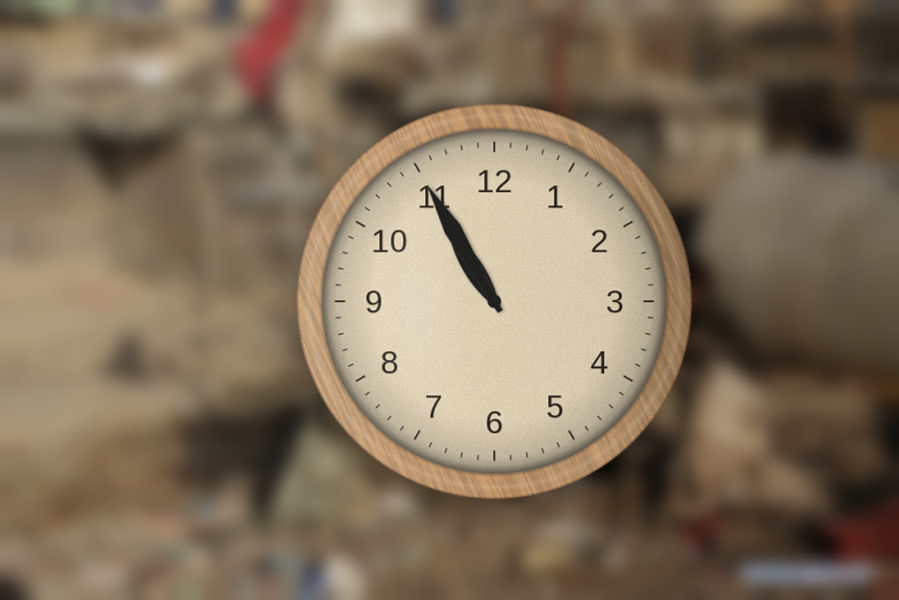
10:55
